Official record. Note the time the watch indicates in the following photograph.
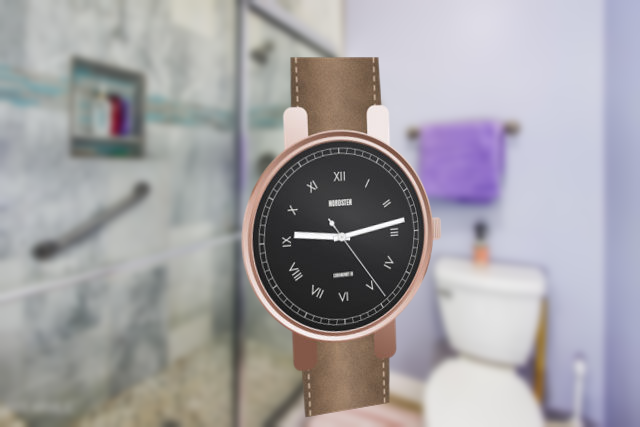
9:13:24
